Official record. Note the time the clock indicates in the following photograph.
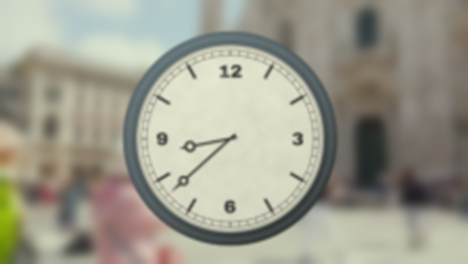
8:38
